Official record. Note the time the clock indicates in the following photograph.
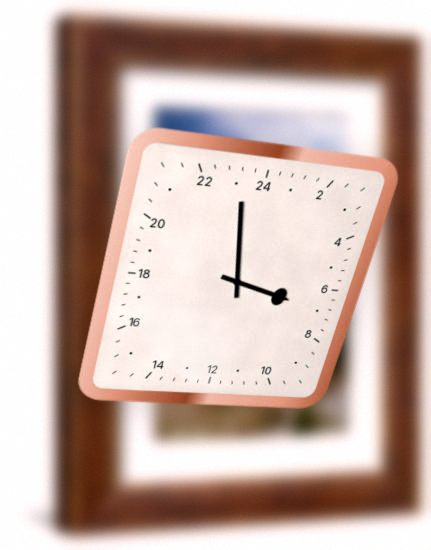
6:58
